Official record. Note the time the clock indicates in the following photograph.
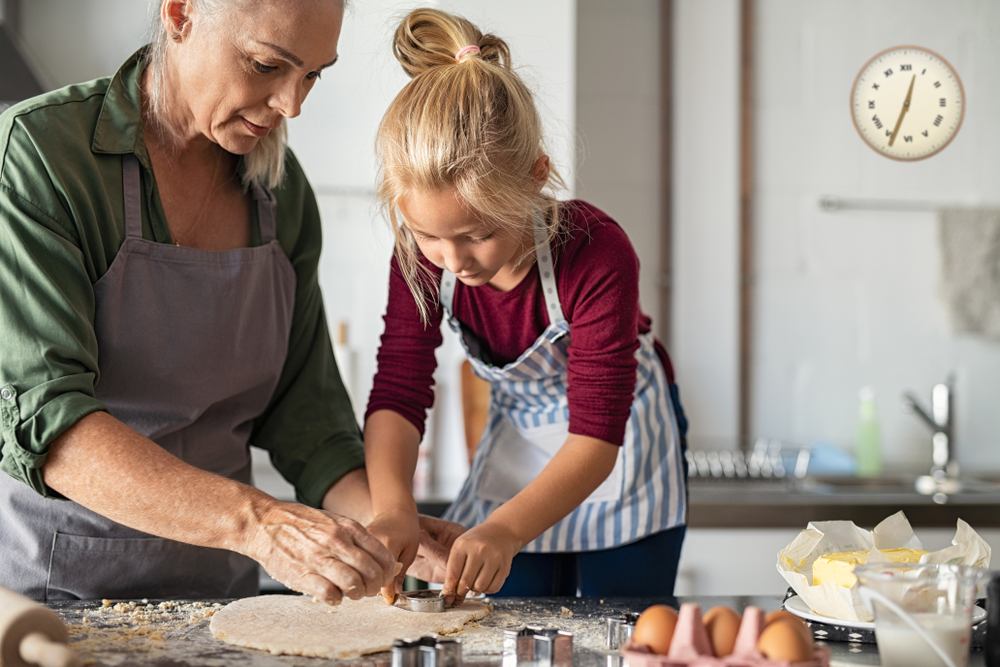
12:34
